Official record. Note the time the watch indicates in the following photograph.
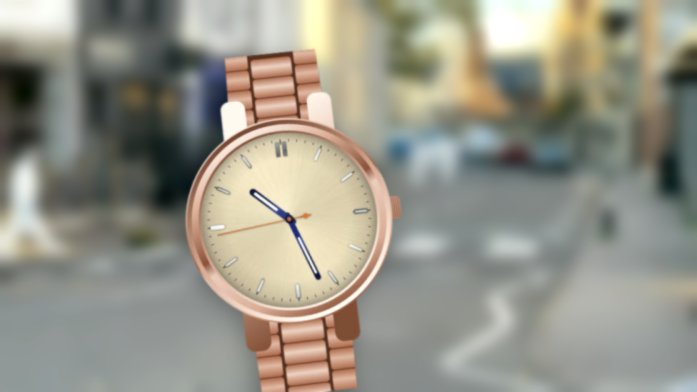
10:26:44
